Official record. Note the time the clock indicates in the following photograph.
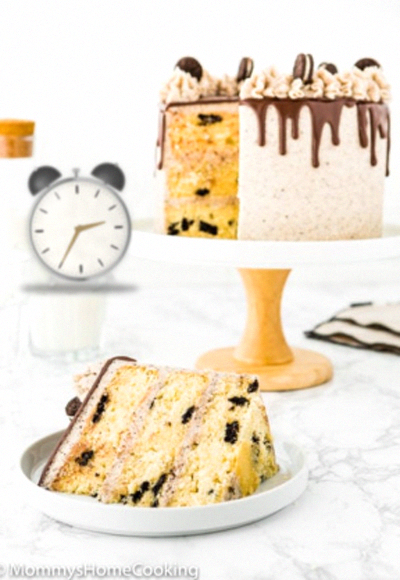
2:35
